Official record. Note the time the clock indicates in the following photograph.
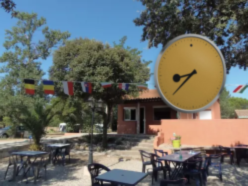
8:38
